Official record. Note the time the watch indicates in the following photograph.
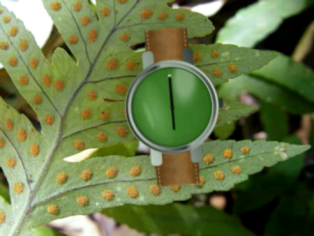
6:00
